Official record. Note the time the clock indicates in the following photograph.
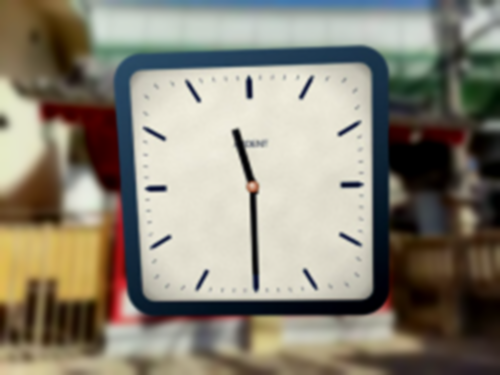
11:30
